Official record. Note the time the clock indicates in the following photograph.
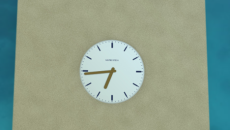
6:44
